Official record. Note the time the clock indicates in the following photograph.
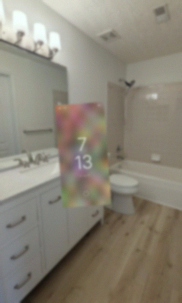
7:13
